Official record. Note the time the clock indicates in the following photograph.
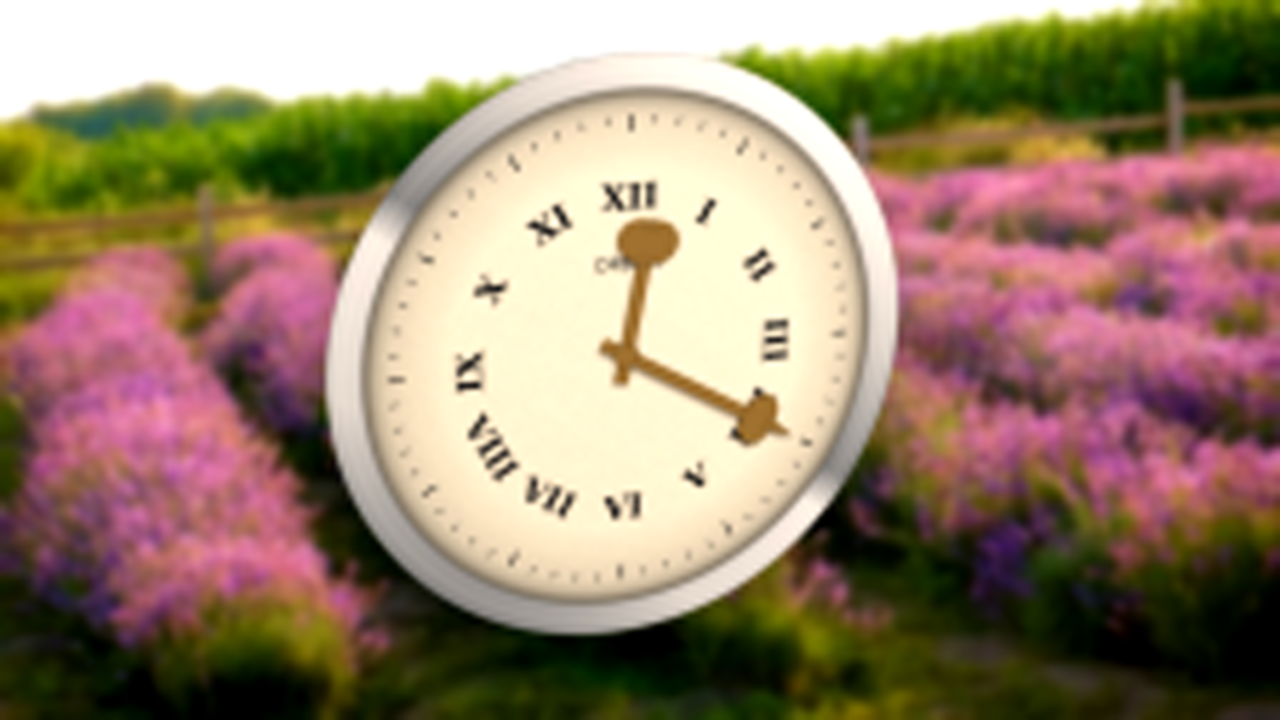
12:20
